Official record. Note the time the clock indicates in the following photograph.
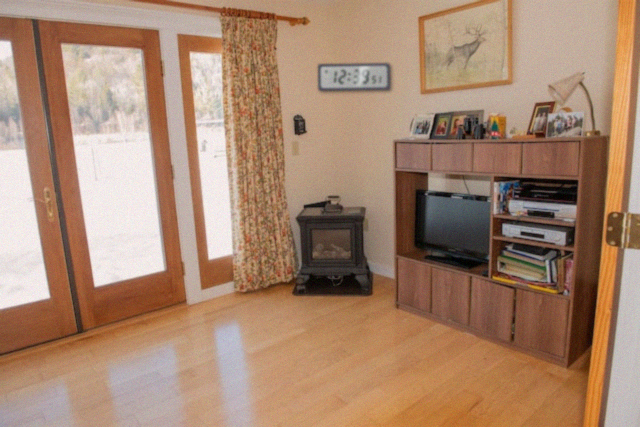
12:39
